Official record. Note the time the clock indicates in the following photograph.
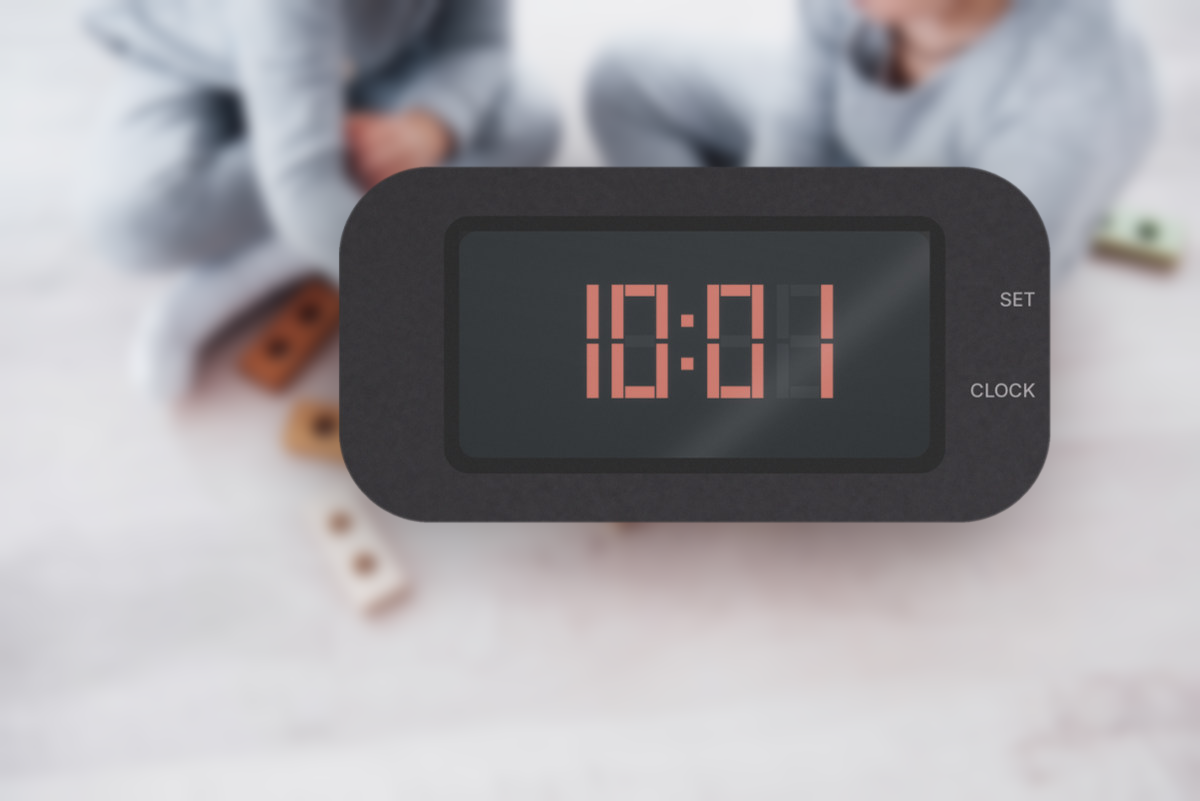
10:01
